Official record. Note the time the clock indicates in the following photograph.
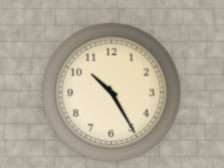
10:25
